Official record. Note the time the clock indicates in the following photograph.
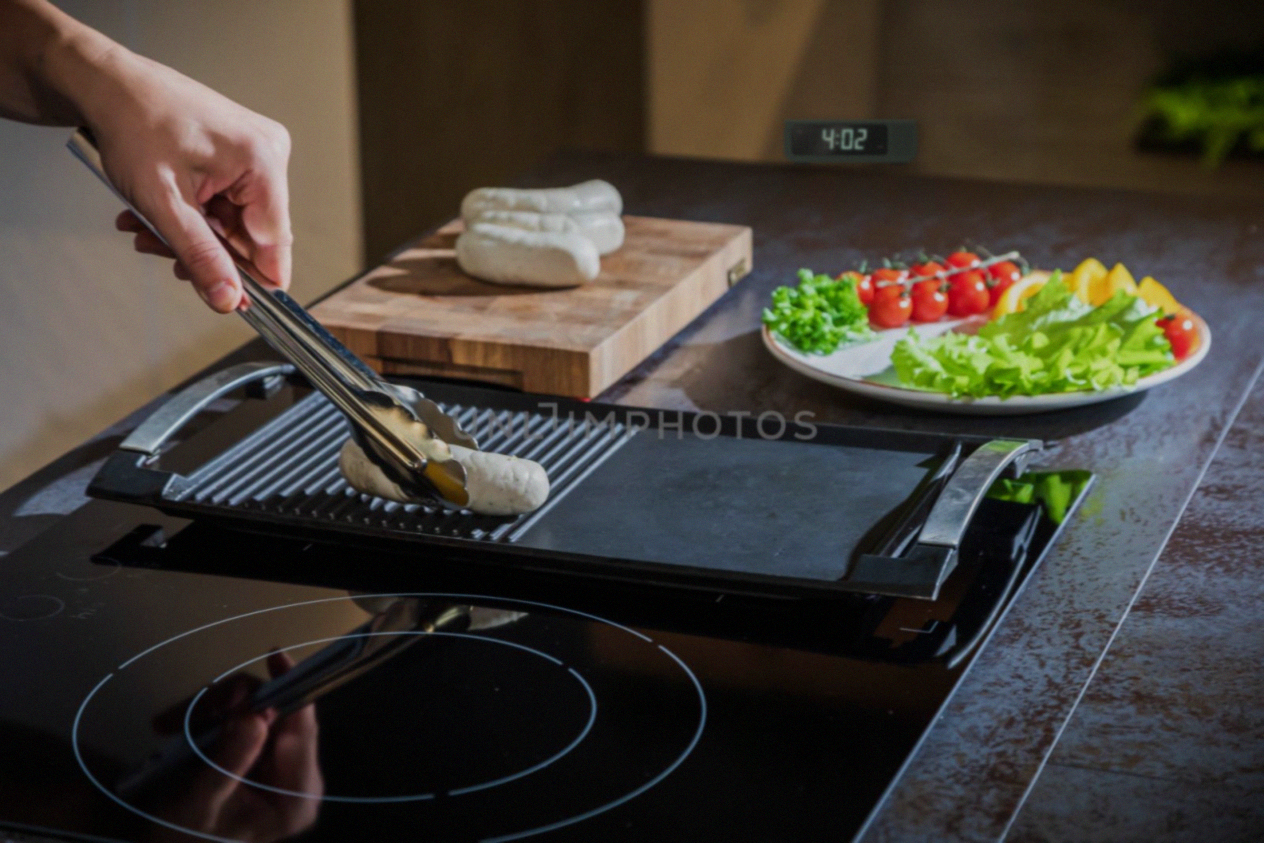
4:02
